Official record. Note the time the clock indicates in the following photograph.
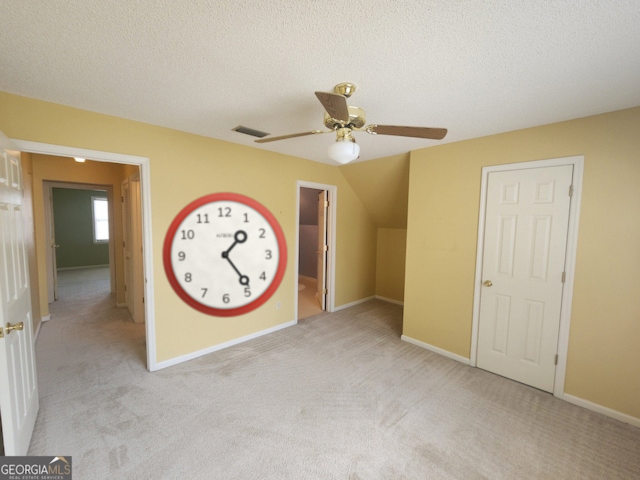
1:24
